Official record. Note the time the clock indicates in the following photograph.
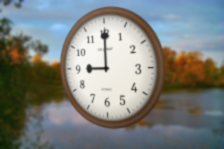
9:00
